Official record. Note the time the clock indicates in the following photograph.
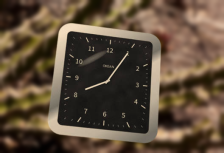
8:05
